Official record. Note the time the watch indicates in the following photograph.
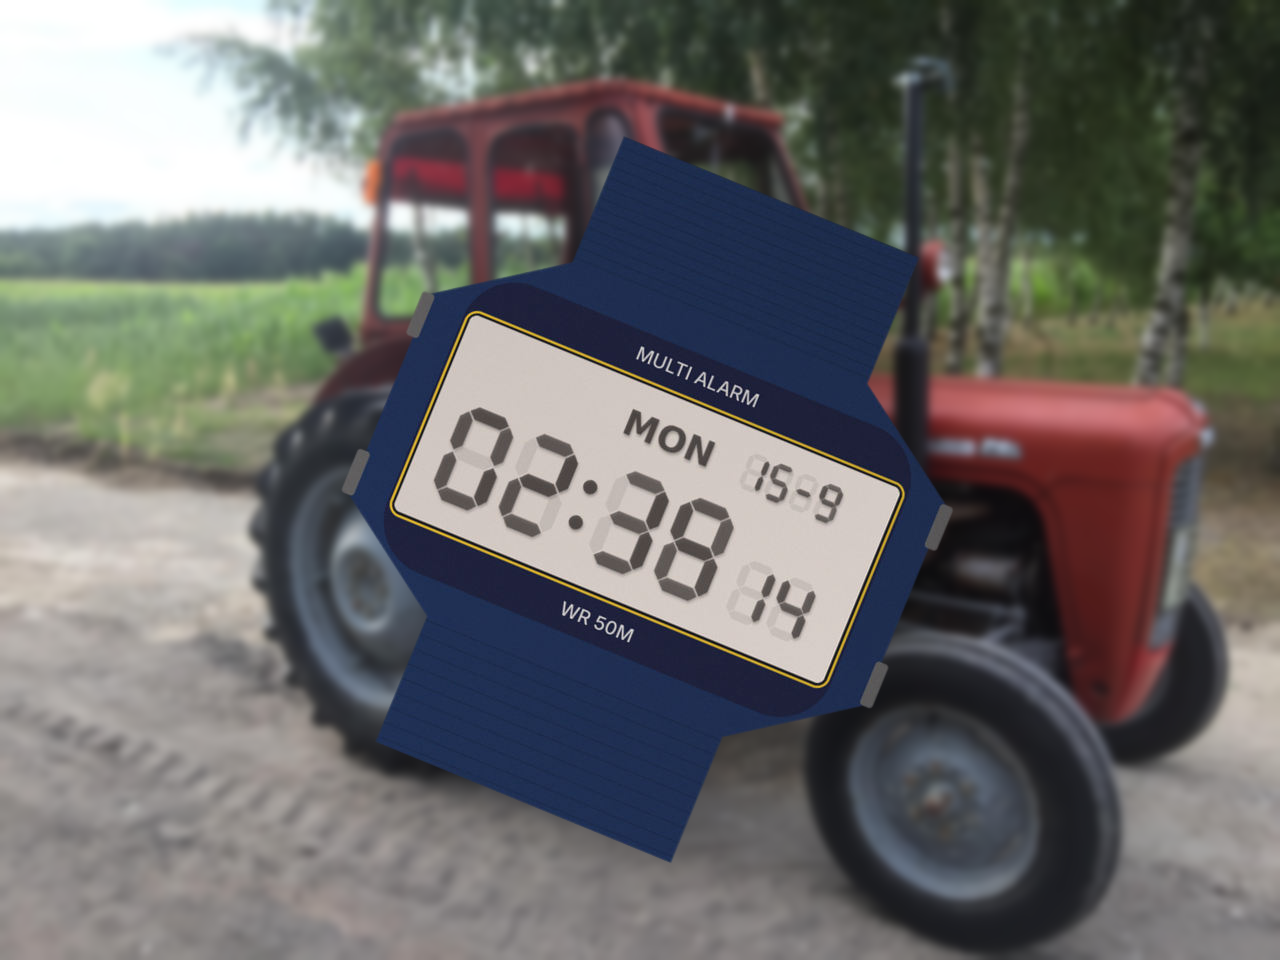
2:38:14
